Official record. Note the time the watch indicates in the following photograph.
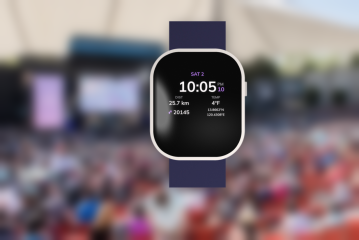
10:05
